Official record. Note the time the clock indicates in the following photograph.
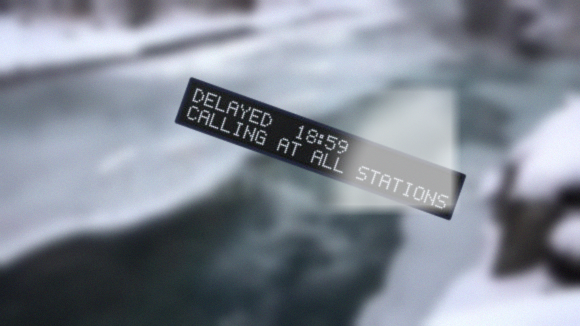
18:59
